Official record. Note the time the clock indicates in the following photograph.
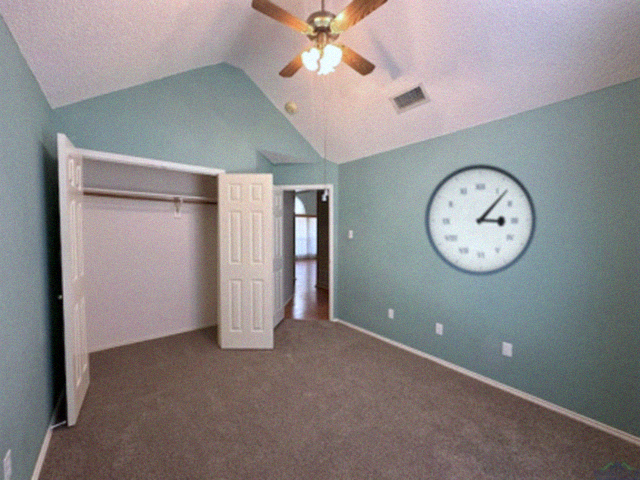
3:07
